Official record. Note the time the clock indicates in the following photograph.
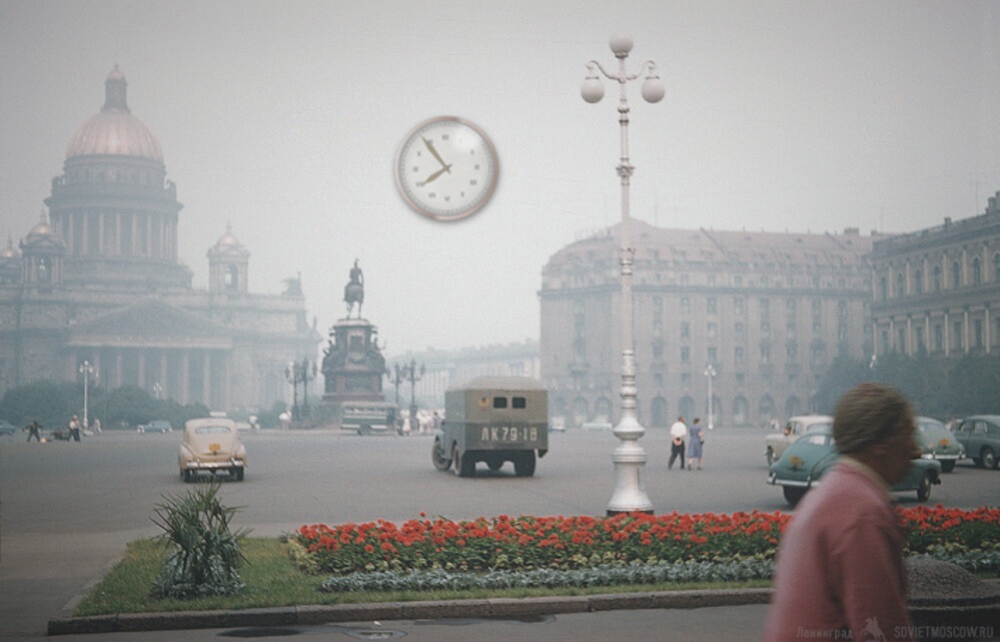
7:54
